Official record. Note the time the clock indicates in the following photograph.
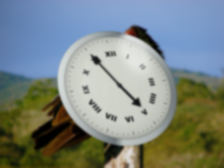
4:55
